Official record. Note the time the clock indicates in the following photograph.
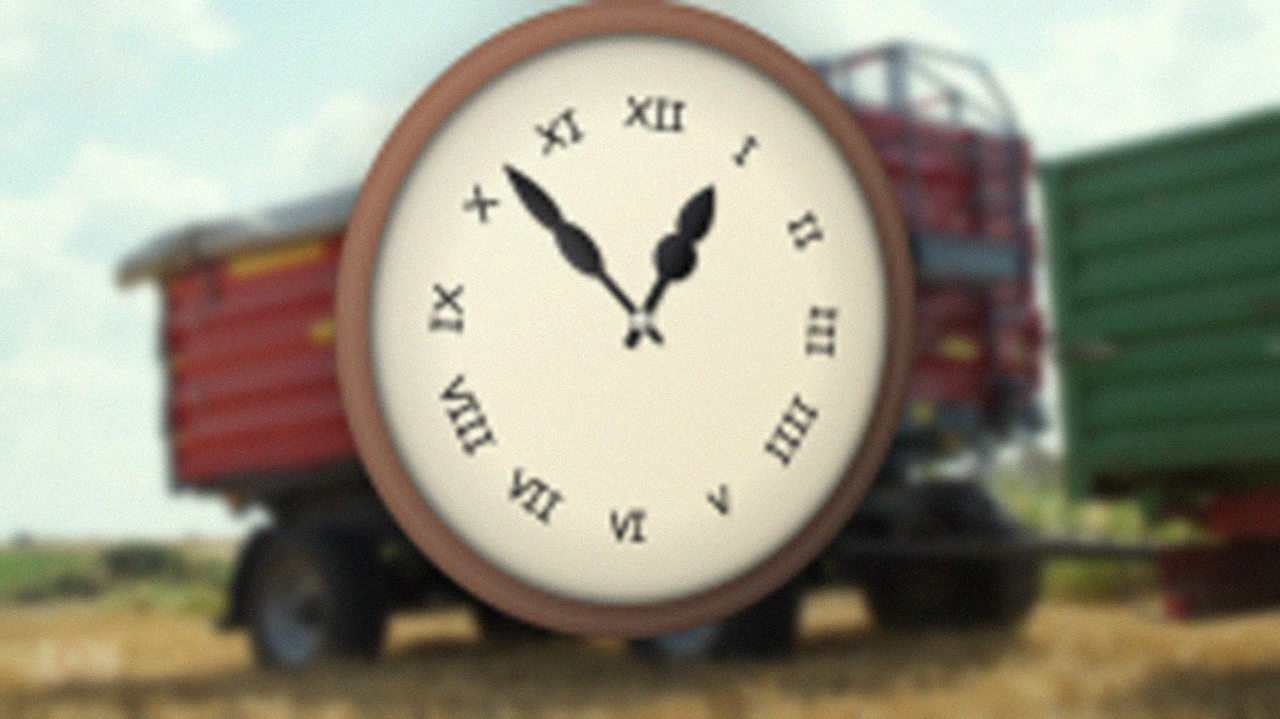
12:52
